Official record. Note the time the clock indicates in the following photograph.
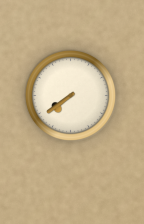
7:39
